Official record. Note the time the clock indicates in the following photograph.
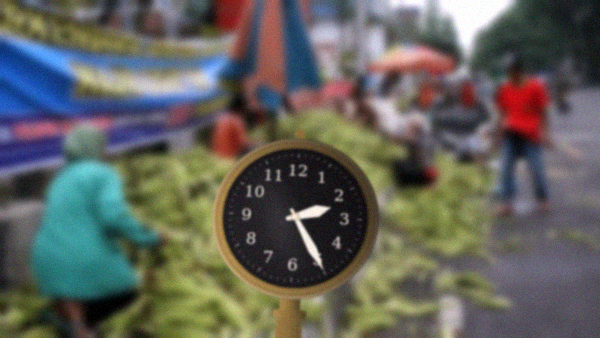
2:25
